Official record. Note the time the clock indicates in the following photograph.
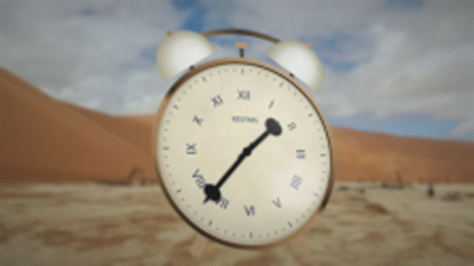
1:37
